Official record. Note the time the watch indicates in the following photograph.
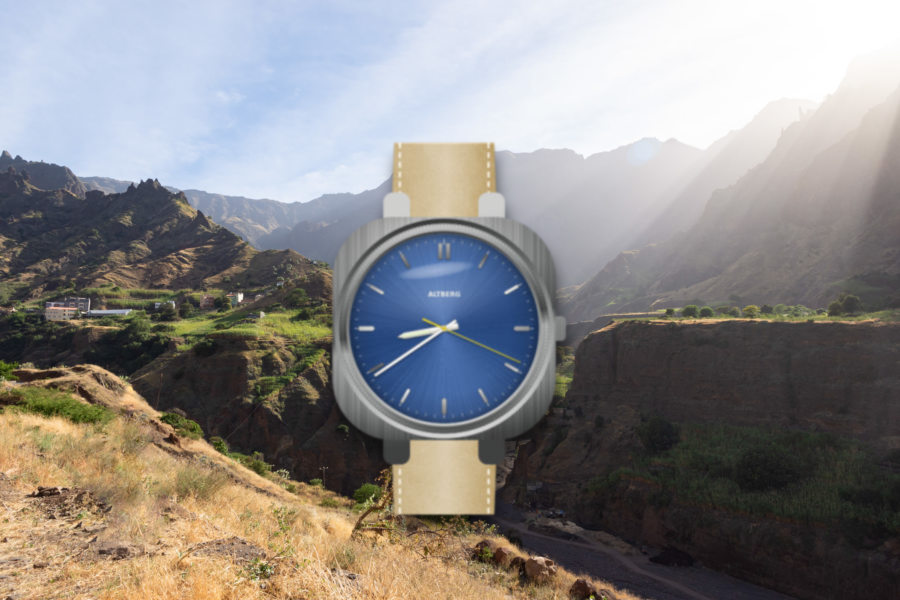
8:39:19
